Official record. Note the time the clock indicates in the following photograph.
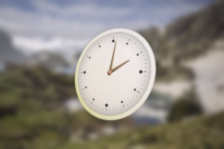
2:01
